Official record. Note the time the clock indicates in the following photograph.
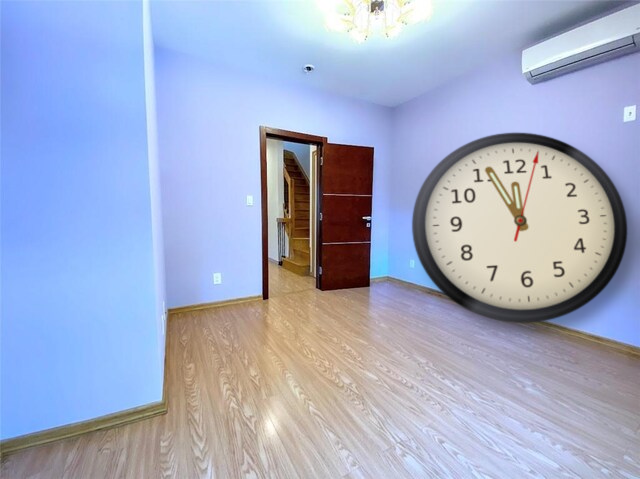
11:56:03
